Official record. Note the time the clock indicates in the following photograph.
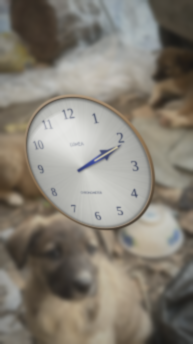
2:11
